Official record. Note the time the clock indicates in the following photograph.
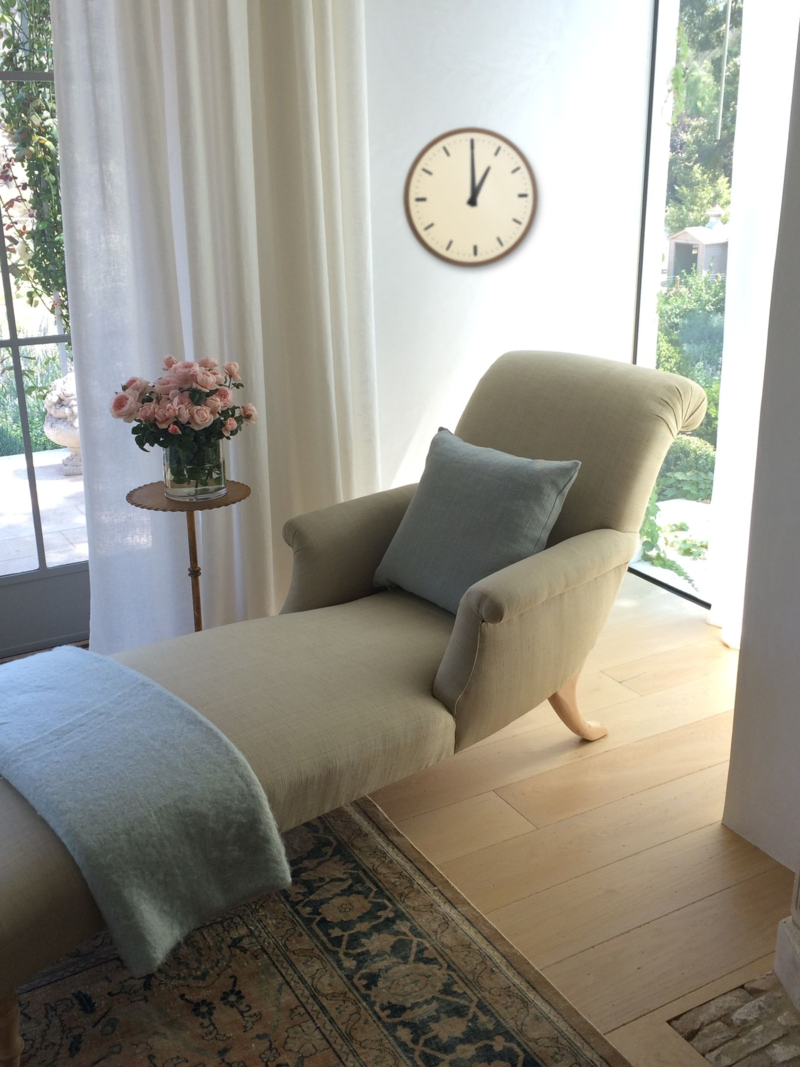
1:00
